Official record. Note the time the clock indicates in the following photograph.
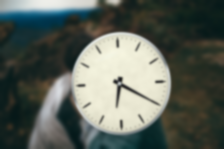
6:20
